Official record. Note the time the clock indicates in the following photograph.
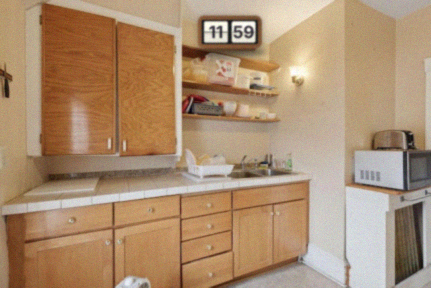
11:59
